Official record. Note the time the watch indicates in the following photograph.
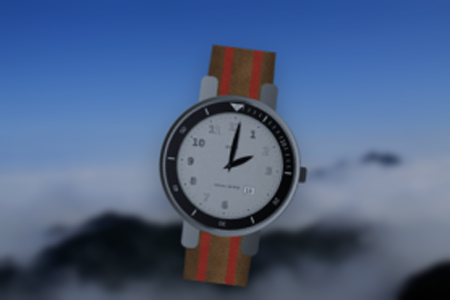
2:01
